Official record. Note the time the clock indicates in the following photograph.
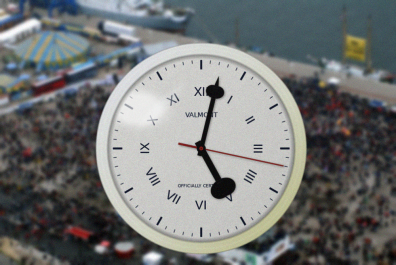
5:02:17
